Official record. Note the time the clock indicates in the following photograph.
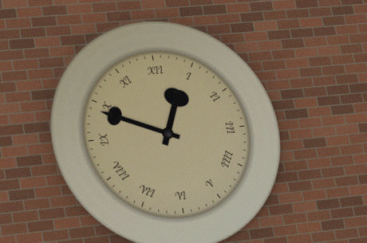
12:49
